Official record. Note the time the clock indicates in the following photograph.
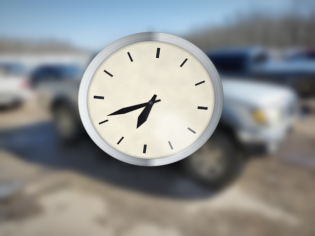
6:41
